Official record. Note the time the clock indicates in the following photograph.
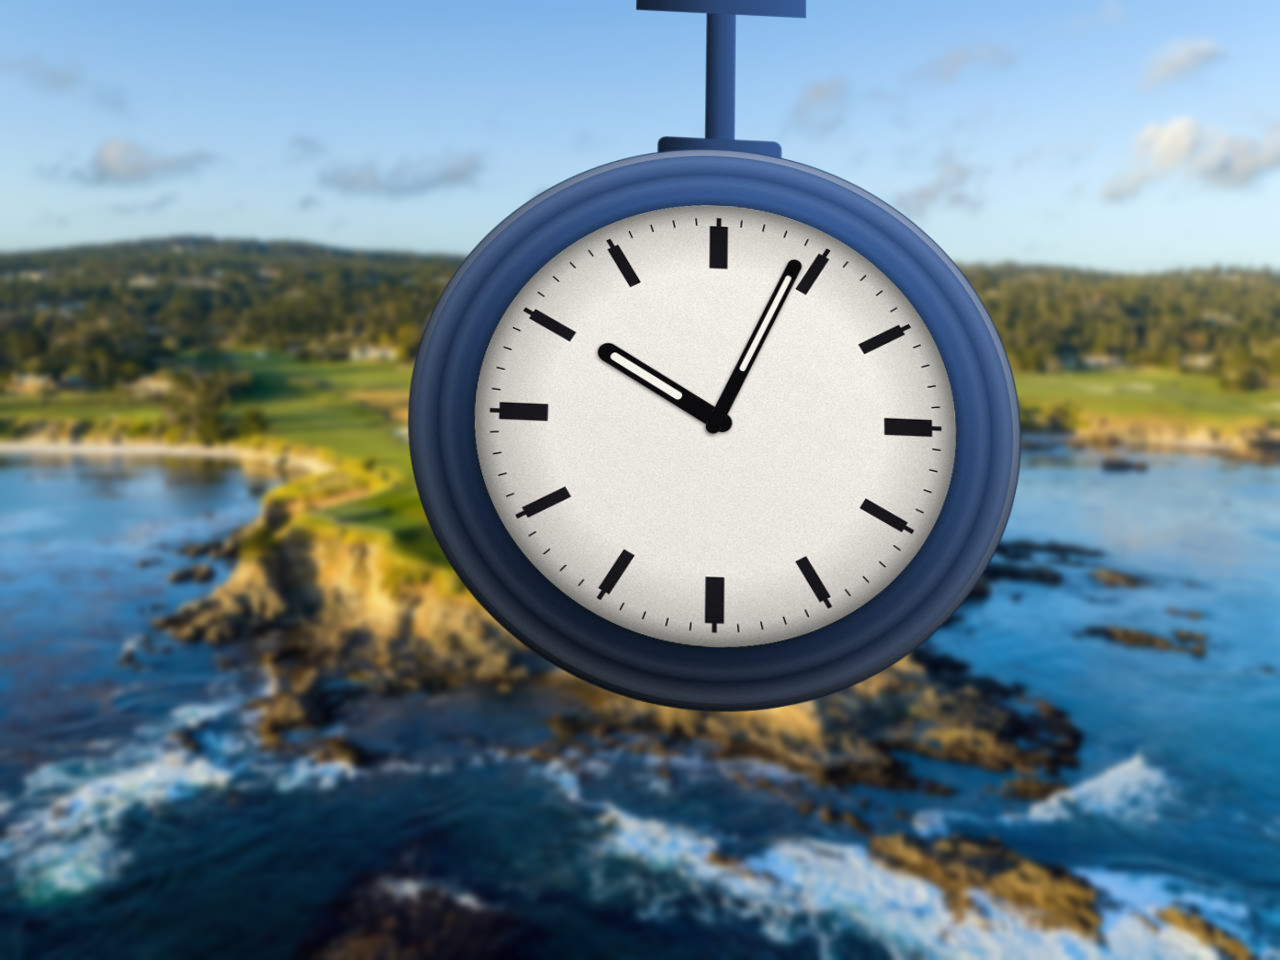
10:04
